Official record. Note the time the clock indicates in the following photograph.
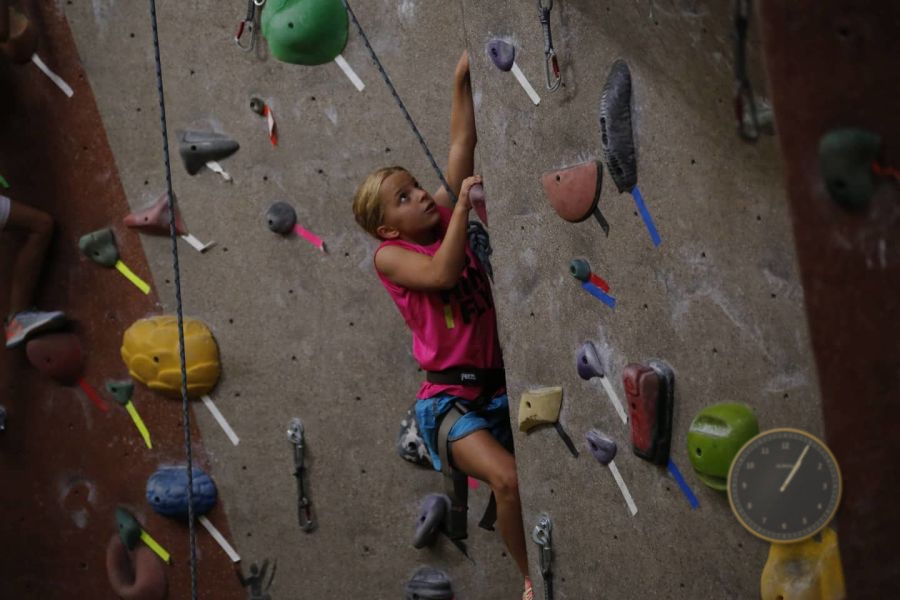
1:05
